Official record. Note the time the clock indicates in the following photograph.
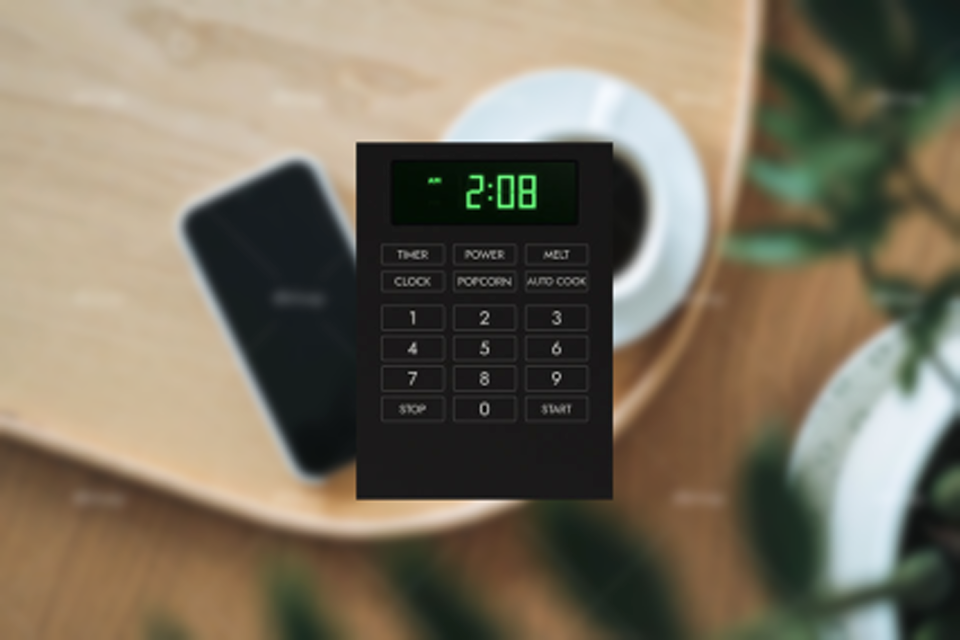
2:08
